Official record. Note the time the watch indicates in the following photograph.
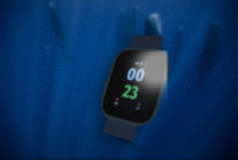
0:23
